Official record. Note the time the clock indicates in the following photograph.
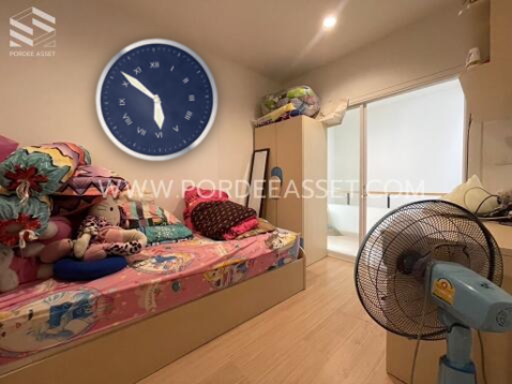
5:52
